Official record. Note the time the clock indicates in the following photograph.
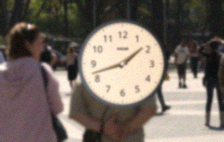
1:42
